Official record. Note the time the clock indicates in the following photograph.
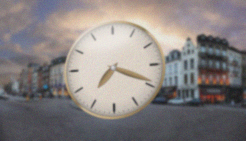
7:19
